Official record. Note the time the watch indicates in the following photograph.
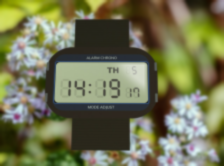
14:19:17
